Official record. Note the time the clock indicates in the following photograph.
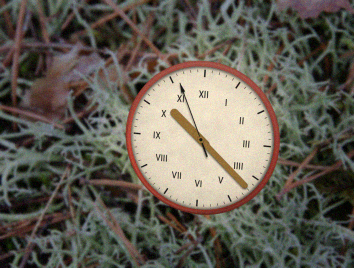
10:21:56
